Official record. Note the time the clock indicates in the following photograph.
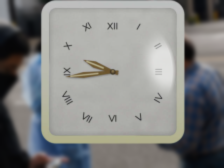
9:44
